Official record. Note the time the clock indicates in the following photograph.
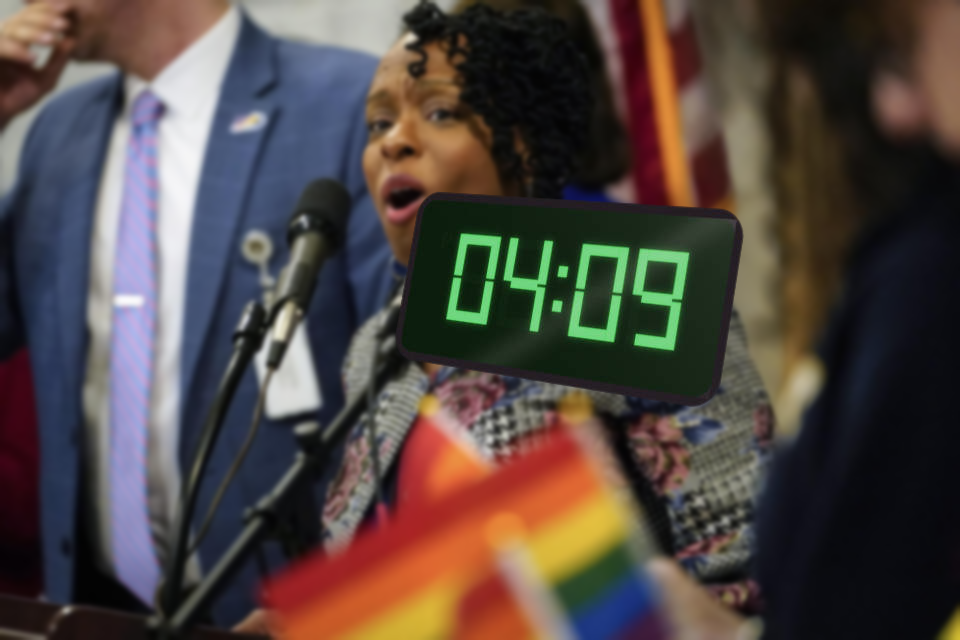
4:09
